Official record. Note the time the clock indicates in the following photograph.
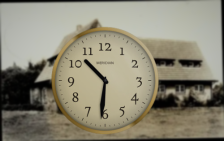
10:31
